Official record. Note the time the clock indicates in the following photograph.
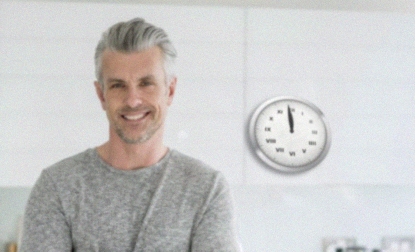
11:59
